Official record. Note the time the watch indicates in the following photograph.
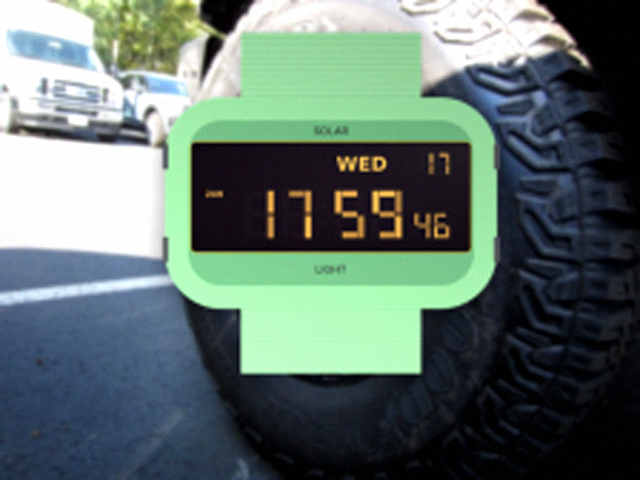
17:59:46
